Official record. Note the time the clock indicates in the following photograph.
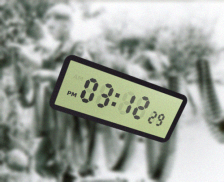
3:12:29
